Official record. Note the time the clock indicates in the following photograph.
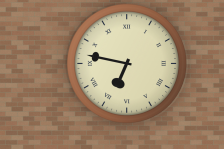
6:47
